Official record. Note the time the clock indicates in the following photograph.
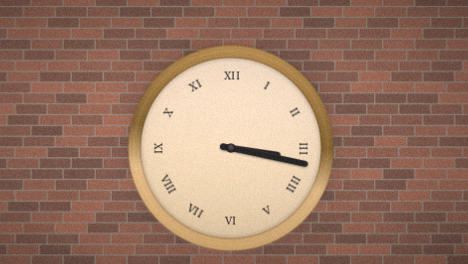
3:17
